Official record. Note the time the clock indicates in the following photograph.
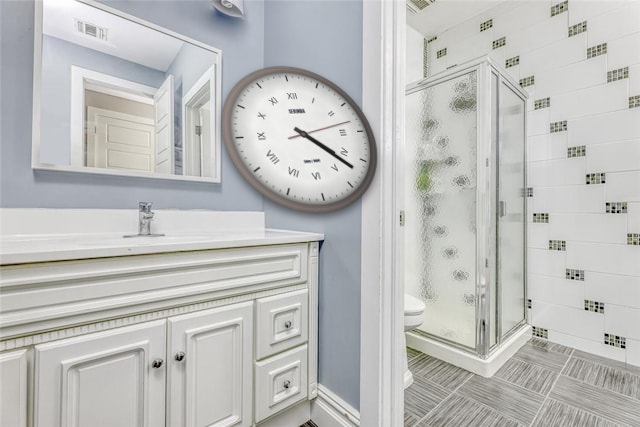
4:22:13
